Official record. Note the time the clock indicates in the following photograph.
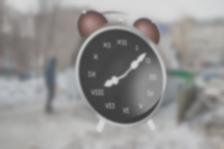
8:08
